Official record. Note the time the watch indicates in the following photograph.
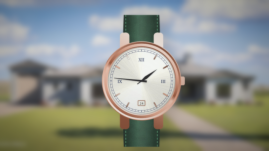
1:46
